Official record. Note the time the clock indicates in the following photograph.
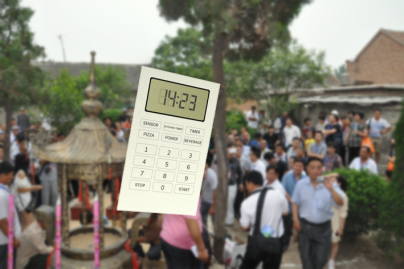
14:23
